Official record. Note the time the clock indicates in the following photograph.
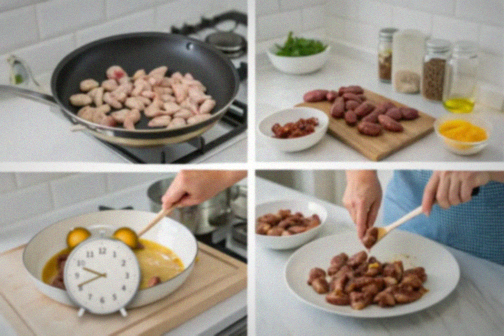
9:41
